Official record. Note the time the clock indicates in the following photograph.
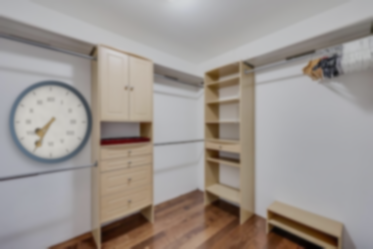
7:35
